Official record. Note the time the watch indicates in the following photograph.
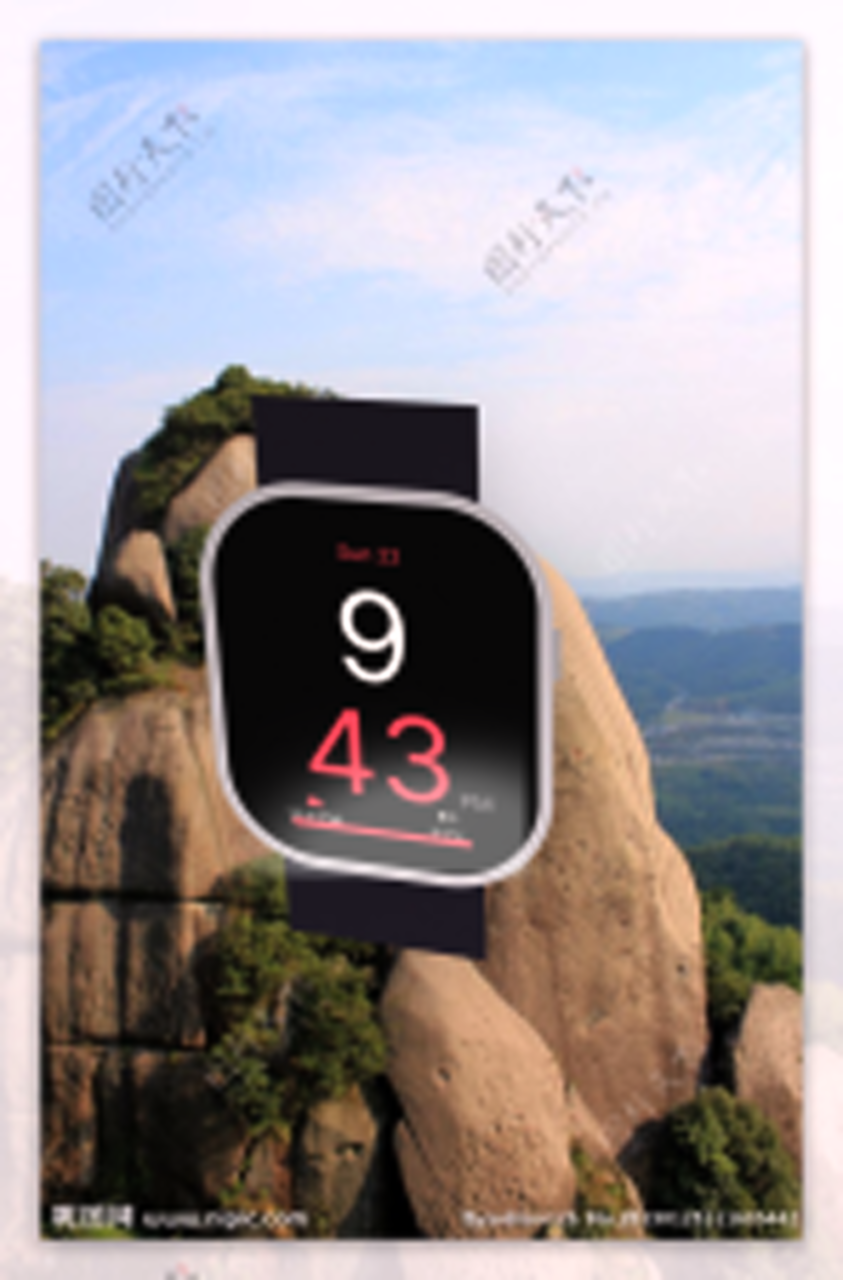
9:43
